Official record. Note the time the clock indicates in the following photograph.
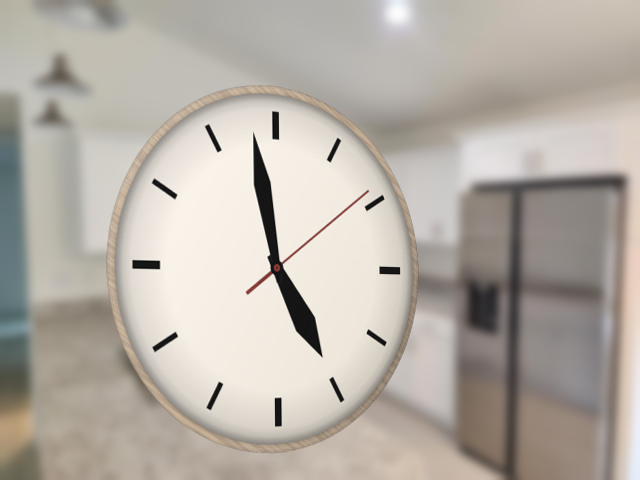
4:58:09
